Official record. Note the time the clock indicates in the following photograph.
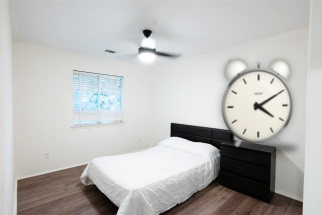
4:10
